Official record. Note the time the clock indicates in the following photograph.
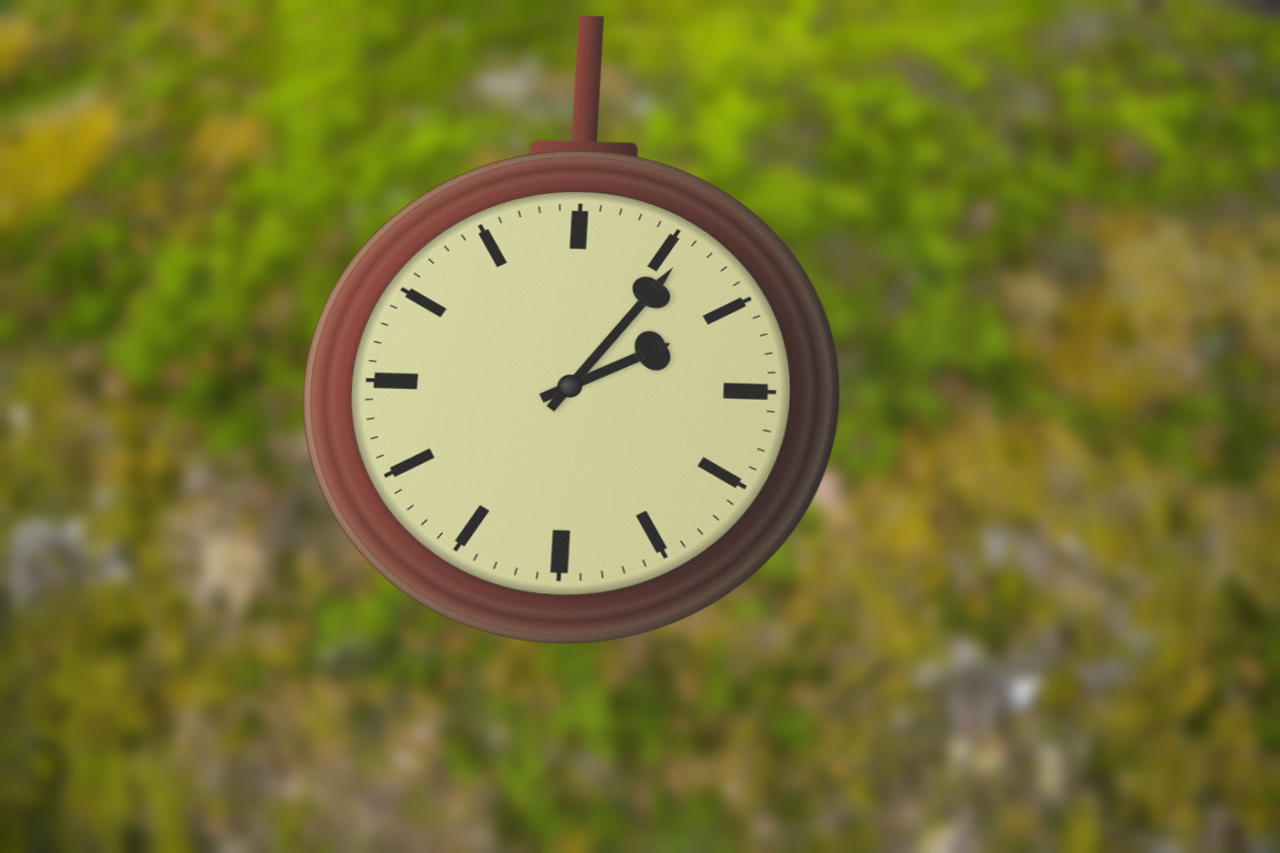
2:06
